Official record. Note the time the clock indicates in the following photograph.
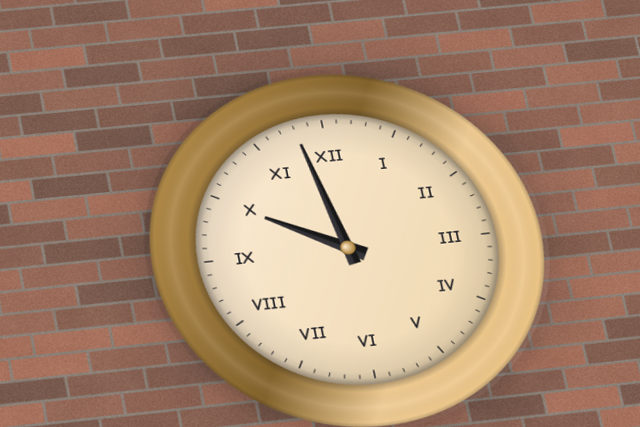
9:58
